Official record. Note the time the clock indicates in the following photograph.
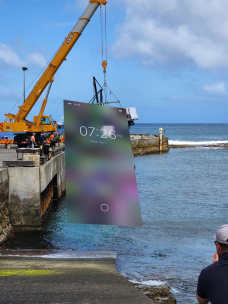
7:26
